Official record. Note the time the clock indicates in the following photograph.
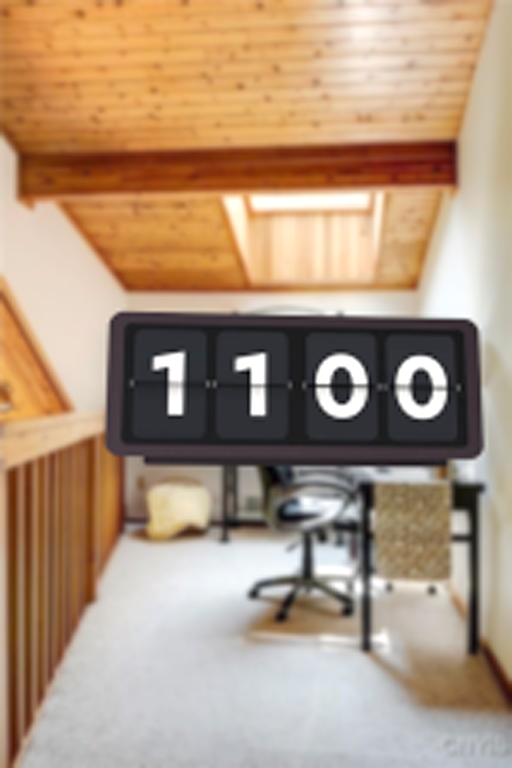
11:00
